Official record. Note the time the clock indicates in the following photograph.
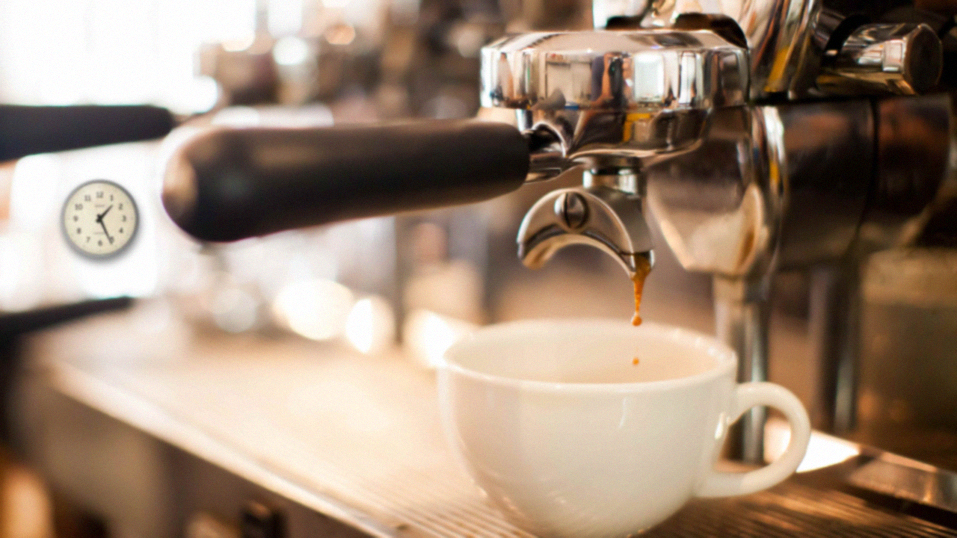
1:26
